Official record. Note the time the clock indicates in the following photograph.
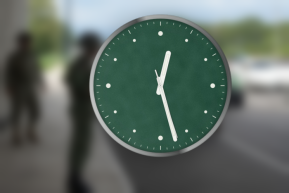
12:27:27
